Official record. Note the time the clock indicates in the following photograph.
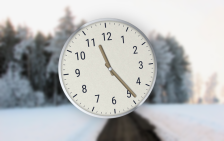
11:24
